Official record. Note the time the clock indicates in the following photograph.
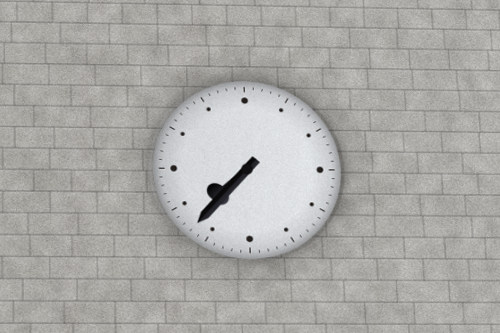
7:37
